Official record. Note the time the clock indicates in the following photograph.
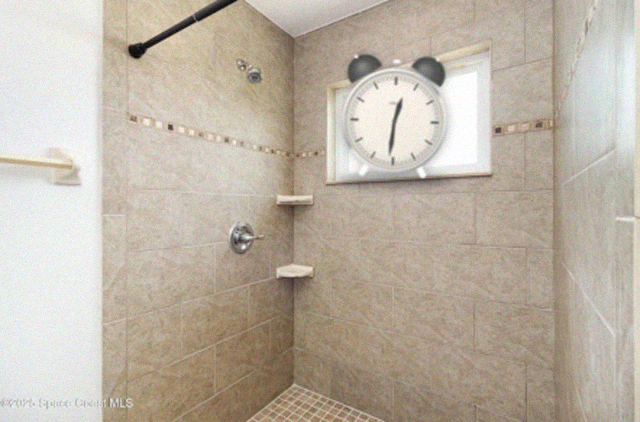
12:31
